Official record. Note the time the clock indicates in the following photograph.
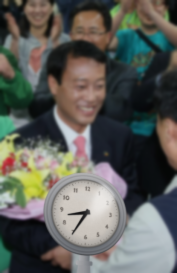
8:35
